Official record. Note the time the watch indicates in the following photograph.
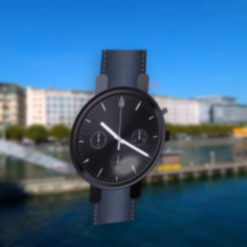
10:20
